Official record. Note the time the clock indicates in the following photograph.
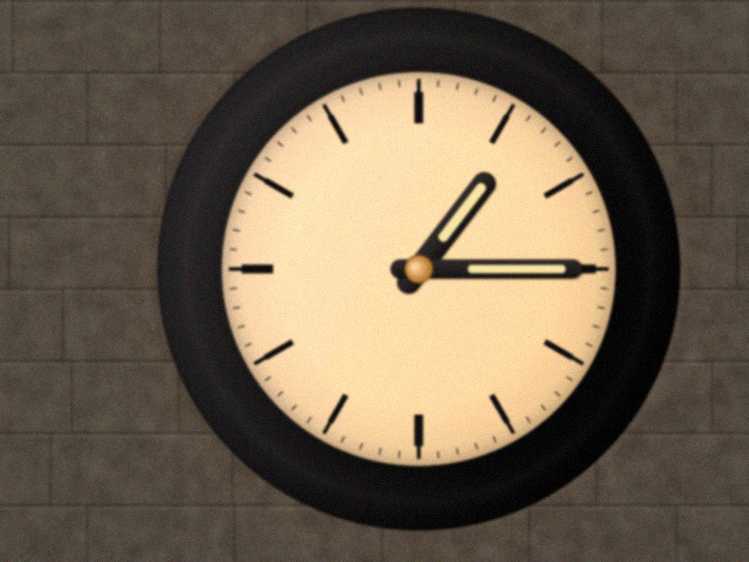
1:15
